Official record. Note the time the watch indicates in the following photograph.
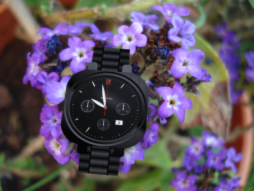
9:58
